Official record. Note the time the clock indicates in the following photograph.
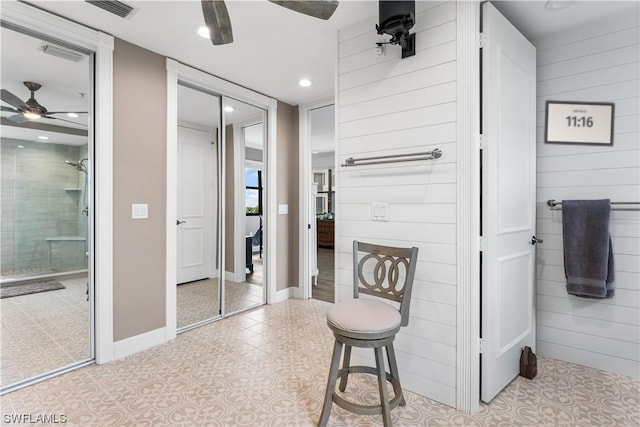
11:16
